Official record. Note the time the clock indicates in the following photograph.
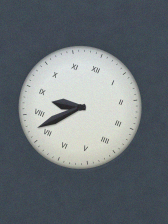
8:37
